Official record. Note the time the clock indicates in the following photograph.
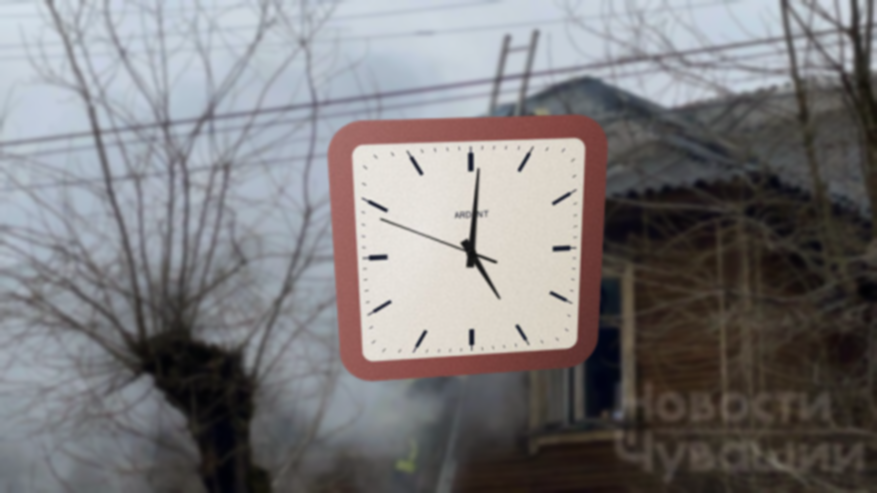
5:00:49
